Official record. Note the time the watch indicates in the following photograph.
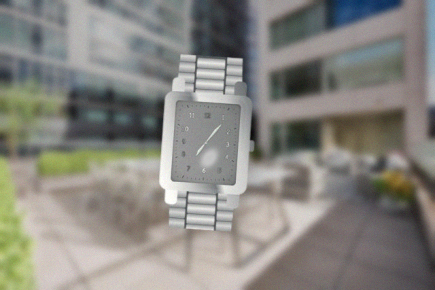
7:06
